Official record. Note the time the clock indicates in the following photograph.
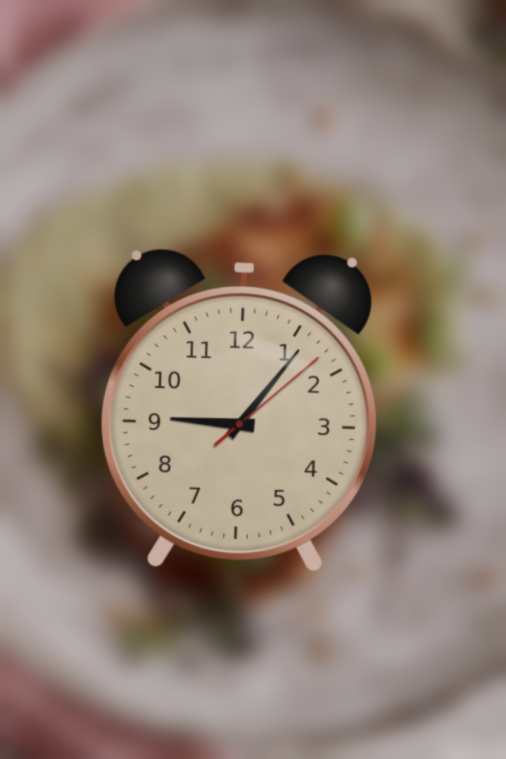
9:06:08
